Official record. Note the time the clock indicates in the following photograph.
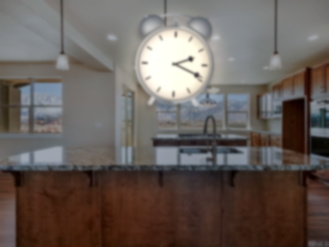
2:19
